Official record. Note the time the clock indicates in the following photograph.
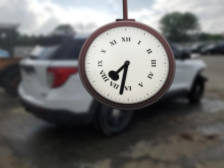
7:32
